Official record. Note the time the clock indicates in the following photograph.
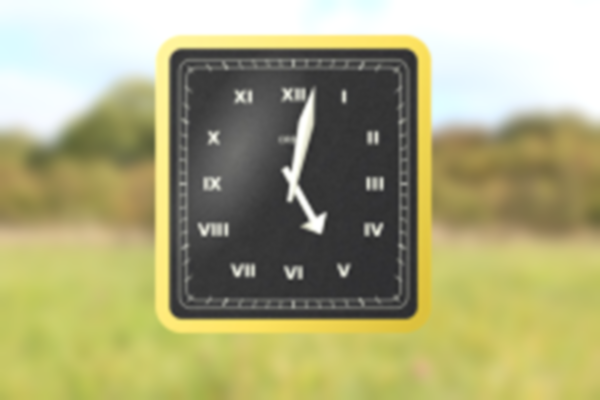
5:02
